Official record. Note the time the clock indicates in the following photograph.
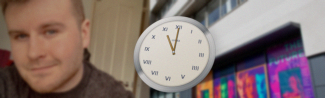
11:00
